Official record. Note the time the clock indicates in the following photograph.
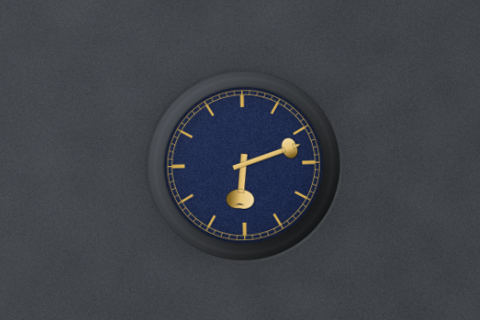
6:12
